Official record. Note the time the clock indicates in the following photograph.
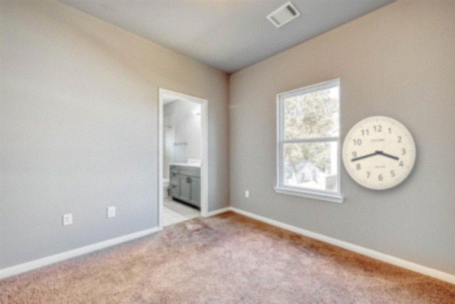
3:43
